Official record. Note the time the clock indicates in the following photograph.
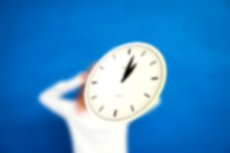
1:02
